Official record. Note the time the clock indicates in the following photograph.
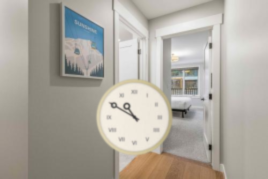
10:50
